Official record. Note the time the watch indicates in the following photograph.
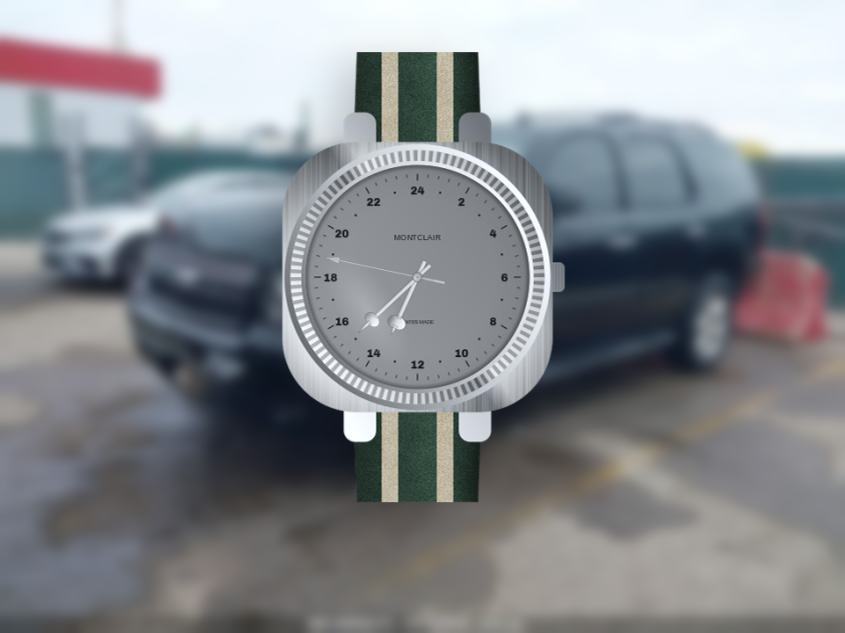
13:37:47
